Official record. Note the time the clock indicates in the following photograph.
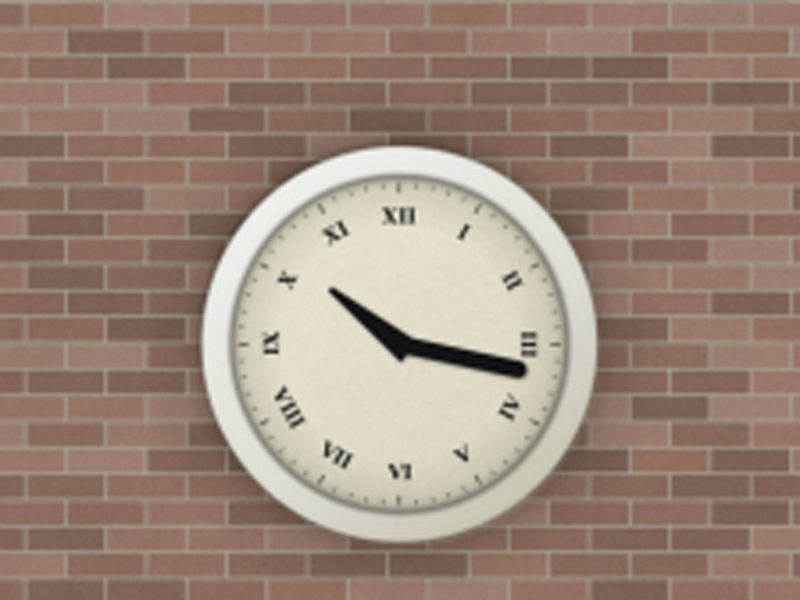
10:17
